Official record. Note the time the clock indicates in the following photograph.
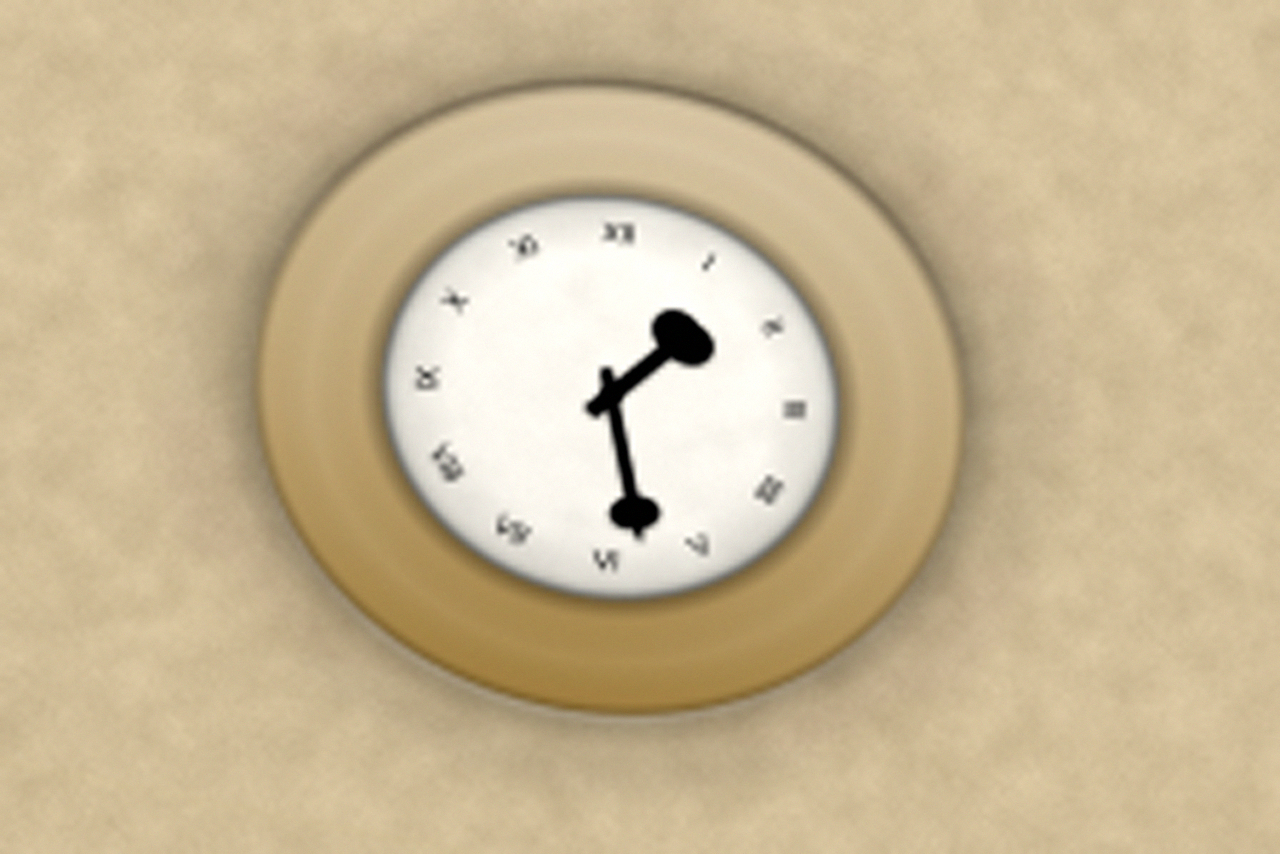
1:28
